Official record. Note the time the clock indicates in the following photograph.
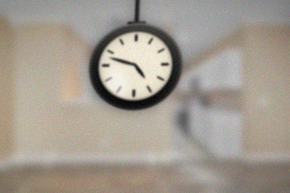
4:48
